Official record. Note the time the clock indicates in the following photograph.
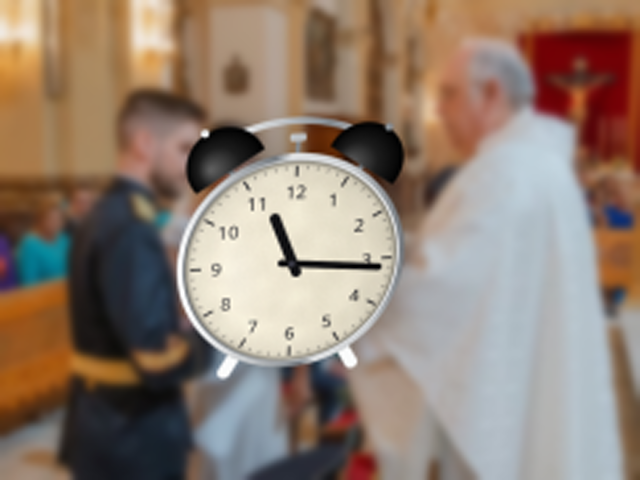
11:16
